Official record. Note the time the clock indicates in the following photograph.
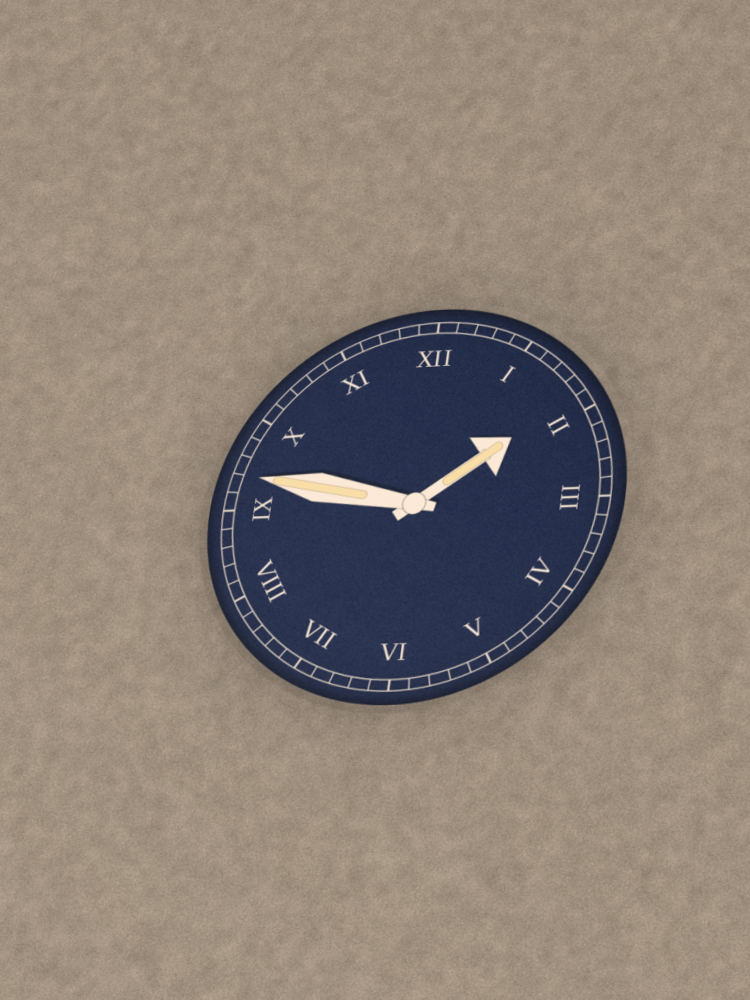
1:47
